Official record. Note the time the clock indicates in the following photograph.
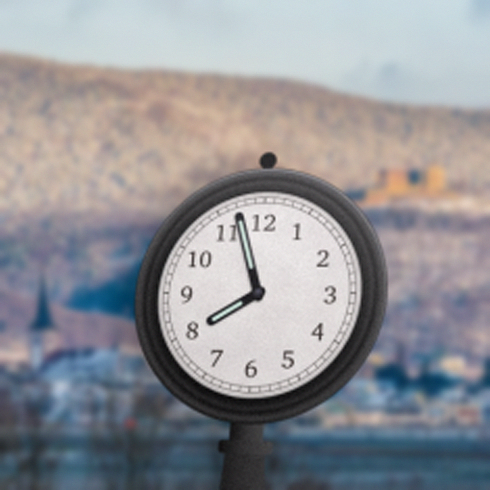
7:57
